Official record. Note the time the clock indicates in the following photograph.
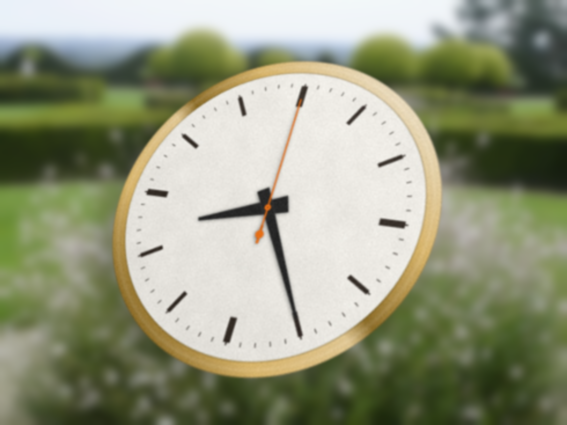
8:25:00
